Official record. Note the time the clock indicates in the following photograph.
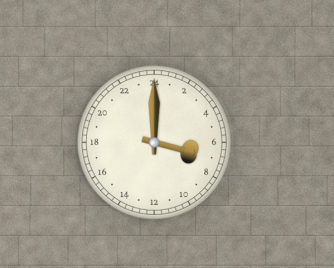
7:00
